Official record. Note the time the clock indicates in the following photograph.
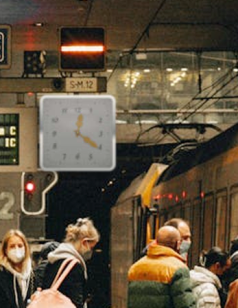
12:21
